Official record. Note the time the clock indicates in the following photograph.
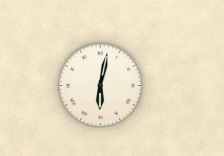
6:02
